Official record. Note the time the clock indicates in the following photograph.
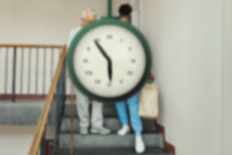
5:54
